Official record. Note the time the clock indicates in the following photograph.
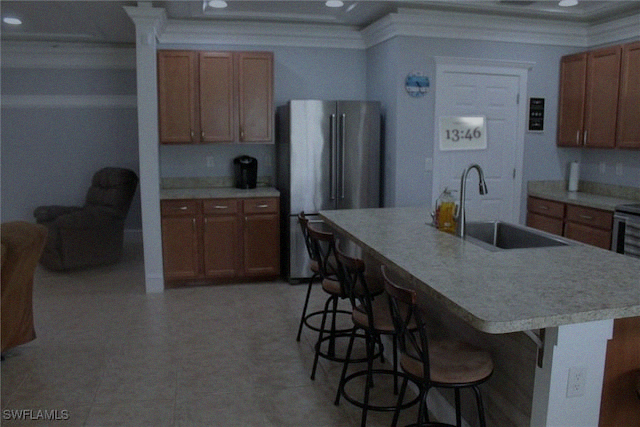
13:46
